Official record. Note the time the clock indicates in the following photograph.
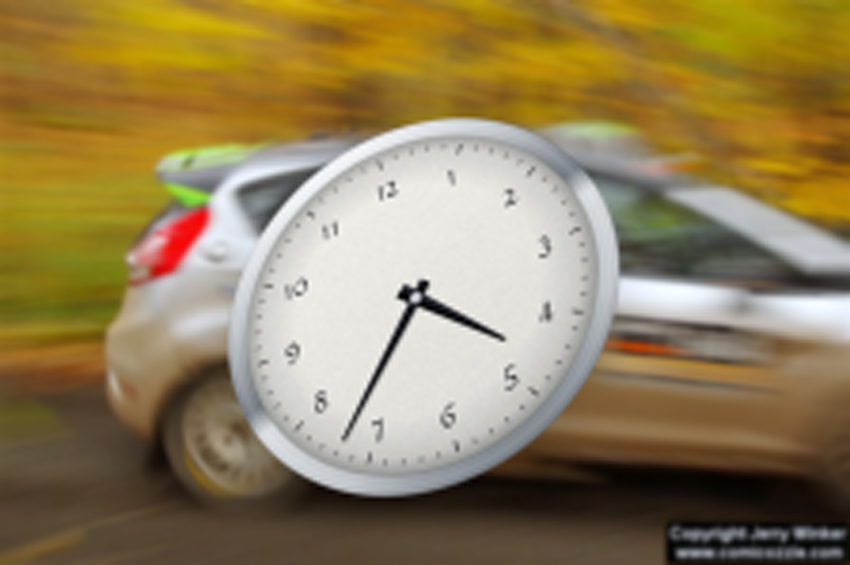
4:37
